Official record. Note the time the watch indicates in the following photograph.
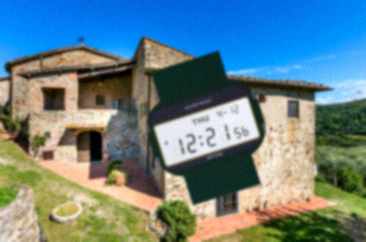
12:21
